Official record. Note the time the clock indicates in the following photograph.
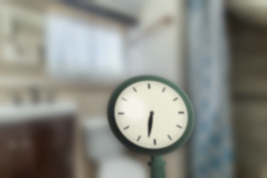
6:32
